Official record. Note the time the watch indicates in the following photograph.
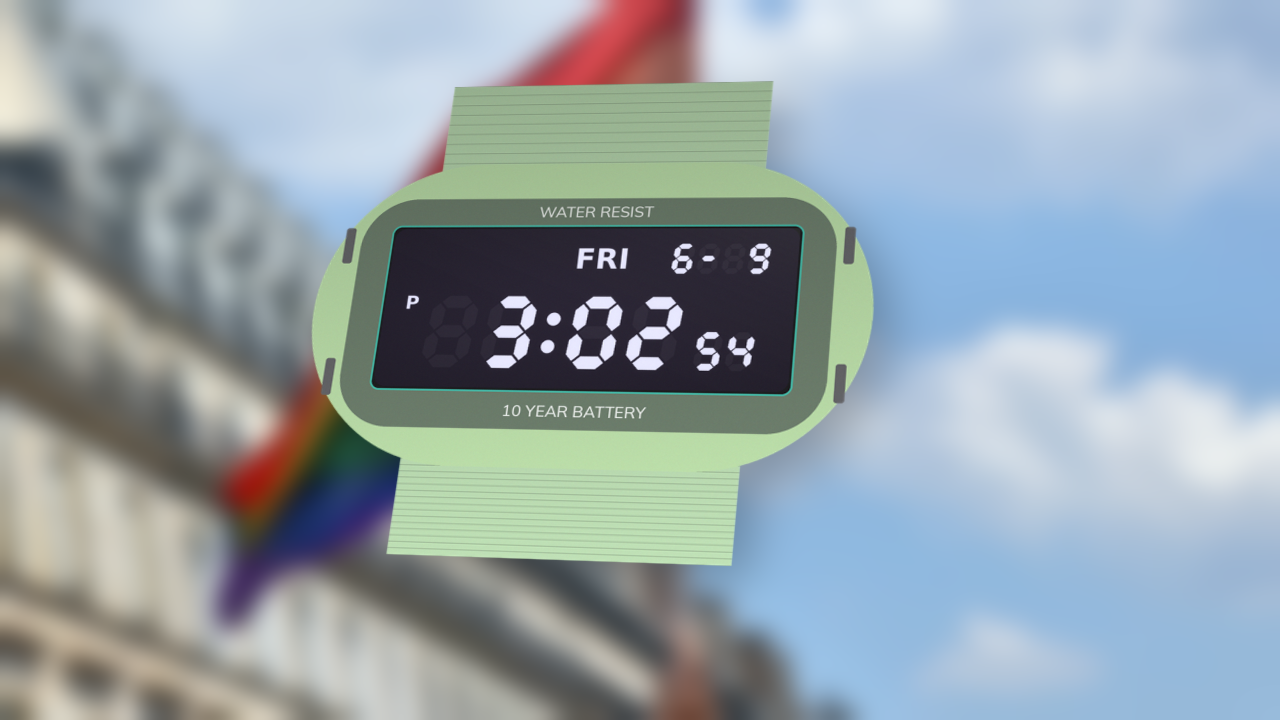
3:02:54
